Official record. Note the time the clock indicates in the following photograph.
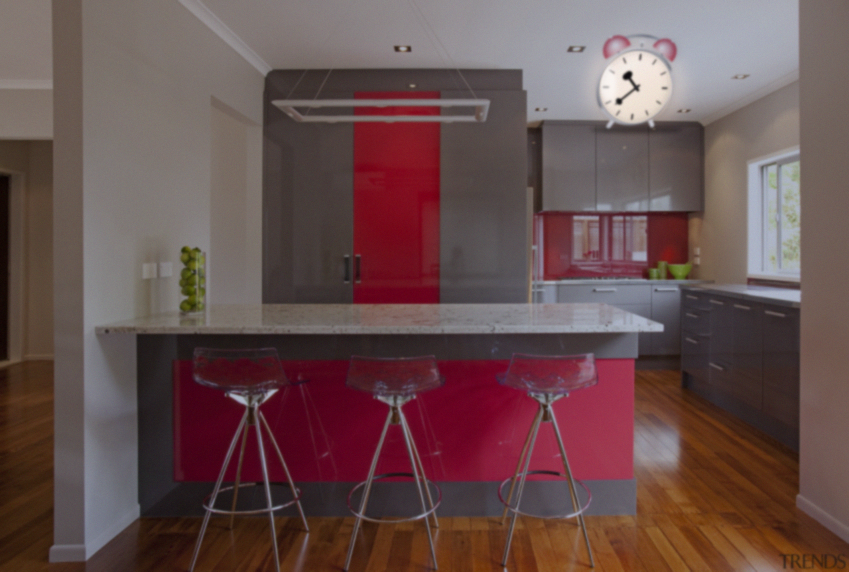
10:38
